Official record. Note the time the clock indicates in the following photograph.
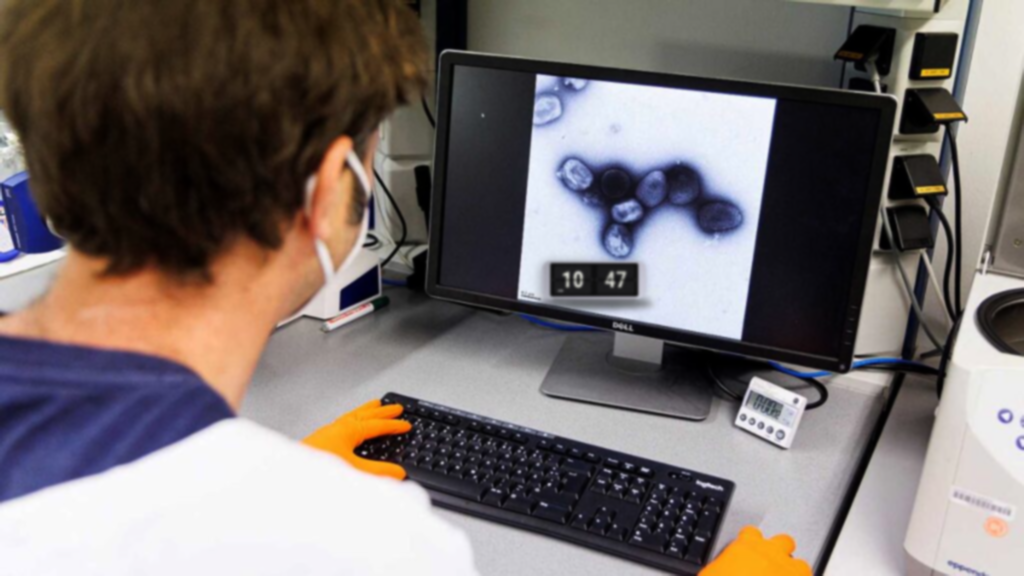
10:47
